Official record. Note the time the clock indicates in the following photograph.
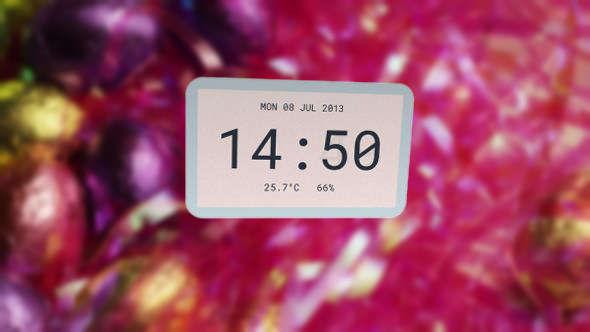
14:50
